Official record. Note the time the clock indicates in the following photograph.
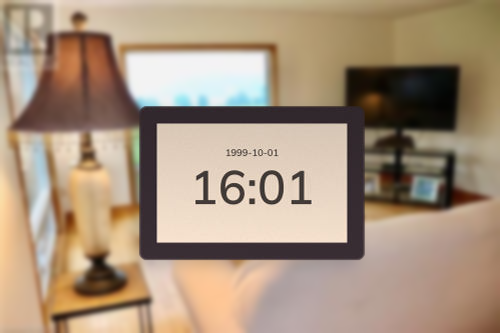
16:01
